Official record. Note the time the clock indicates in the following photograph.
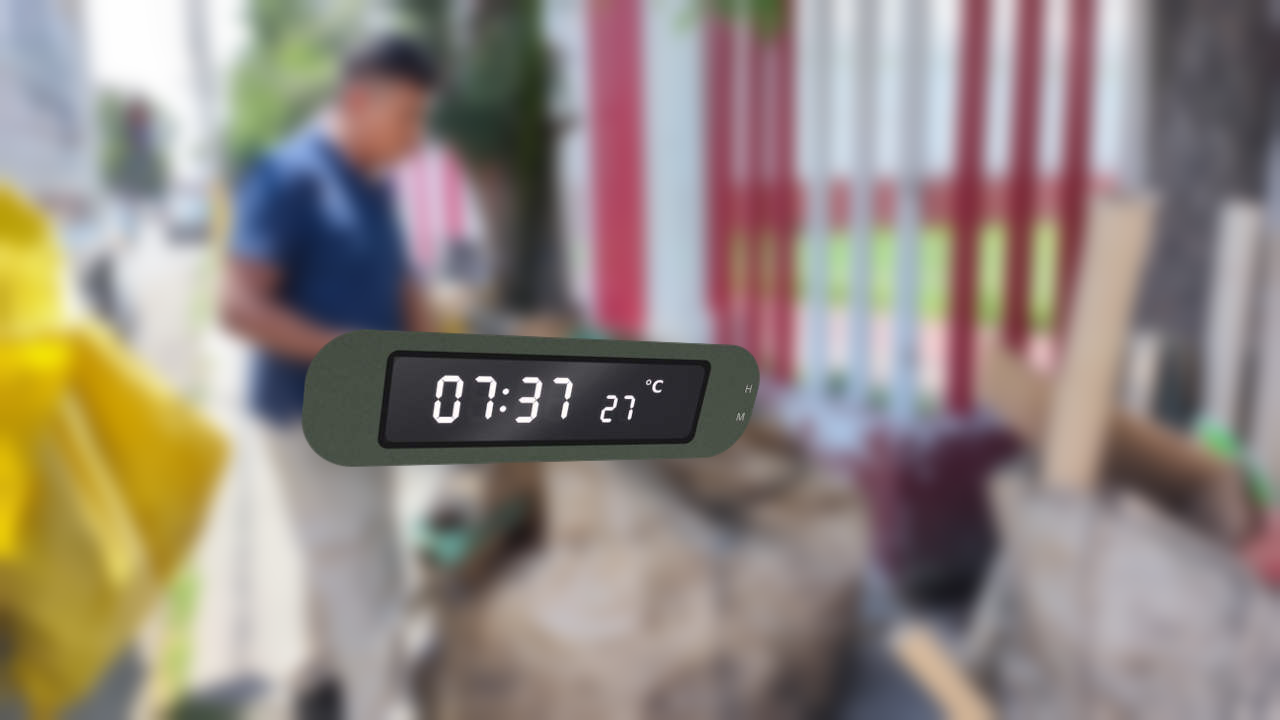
7:37
